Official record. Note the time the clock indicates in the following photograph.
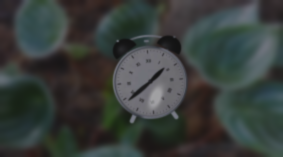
1:39
